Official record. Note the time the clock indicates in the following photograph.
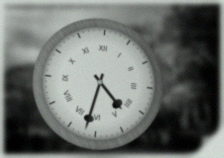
4:32
